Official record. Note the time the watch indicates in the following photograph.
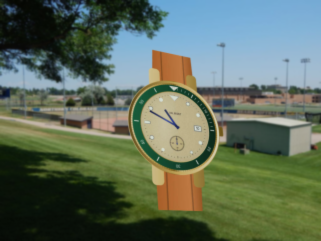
10:49
